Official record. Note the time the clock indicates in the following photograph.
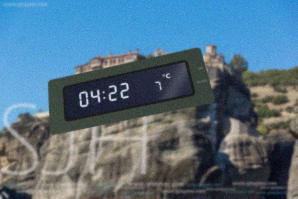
4:22
